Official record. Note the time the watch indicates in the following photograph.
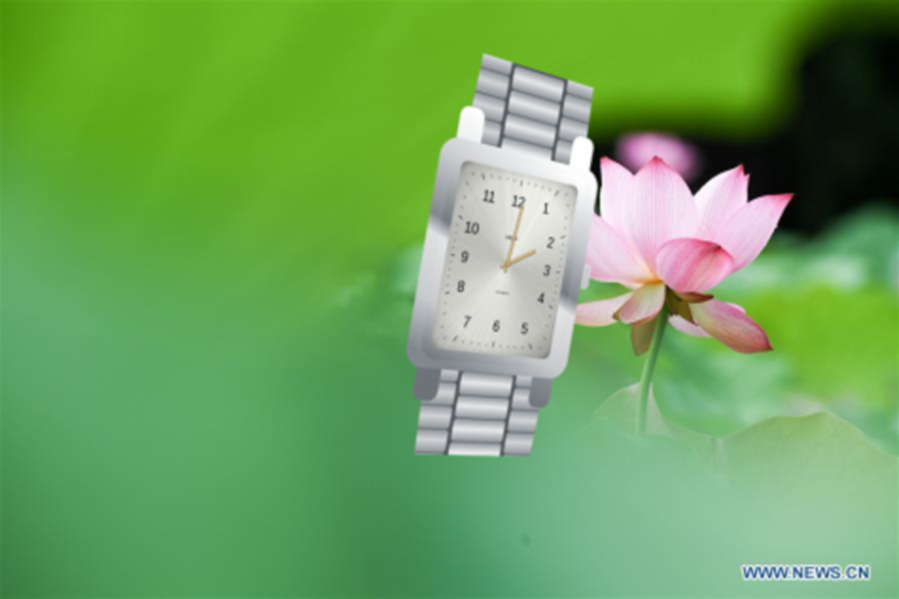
2:01
